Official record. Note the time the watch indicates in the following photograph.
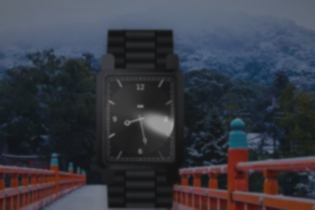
8:28
